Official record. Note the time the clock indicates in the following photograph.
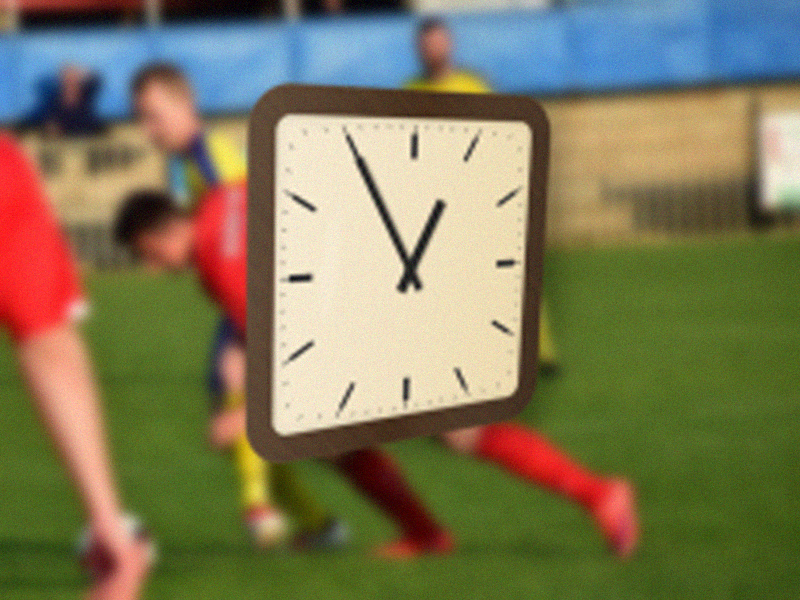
12:55
